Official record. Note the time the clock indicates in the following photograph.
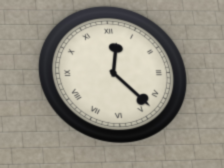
12:23
